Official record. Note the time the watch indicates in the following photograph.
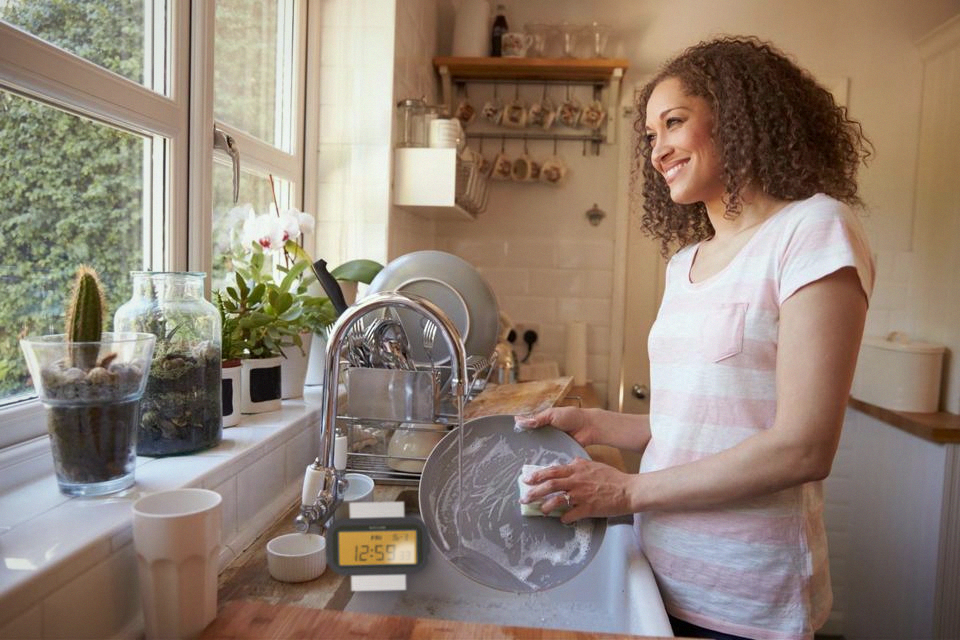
12:59
